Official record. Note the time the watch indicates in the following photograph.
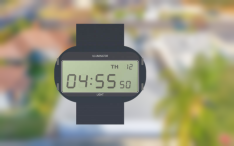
4:55:50
